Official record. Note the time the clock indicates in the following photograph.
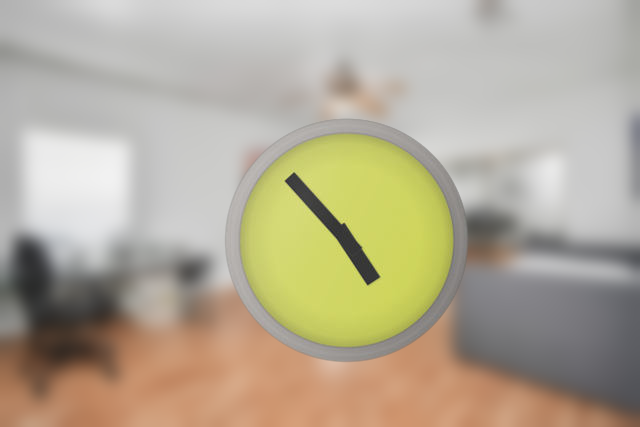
4:53
